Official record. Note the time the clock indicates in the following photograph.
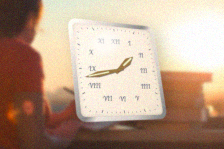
1:43
